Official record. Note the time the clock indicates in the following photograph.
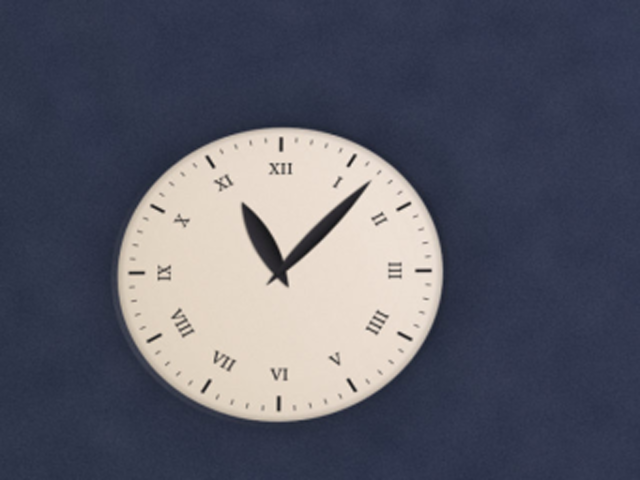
11:07
